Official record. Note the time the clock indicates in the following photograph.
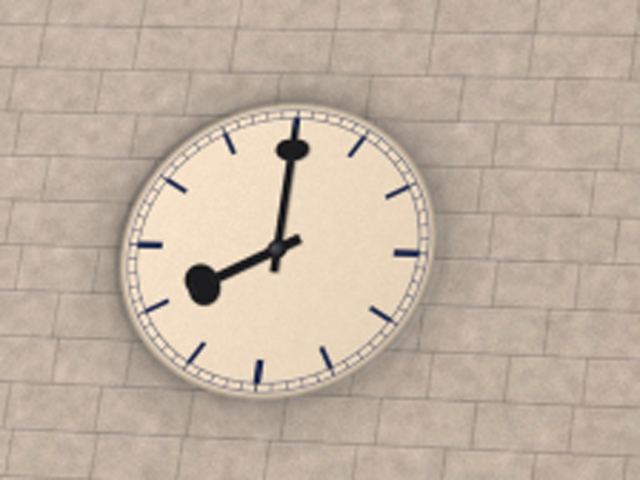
8:00
